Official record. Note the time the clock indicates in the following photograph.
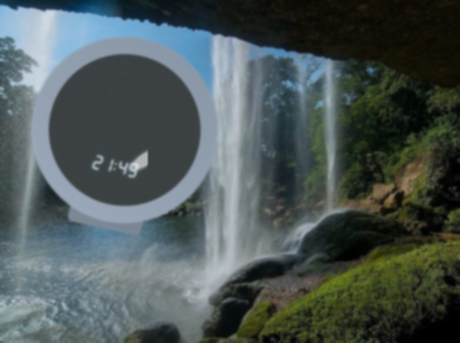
21:49
